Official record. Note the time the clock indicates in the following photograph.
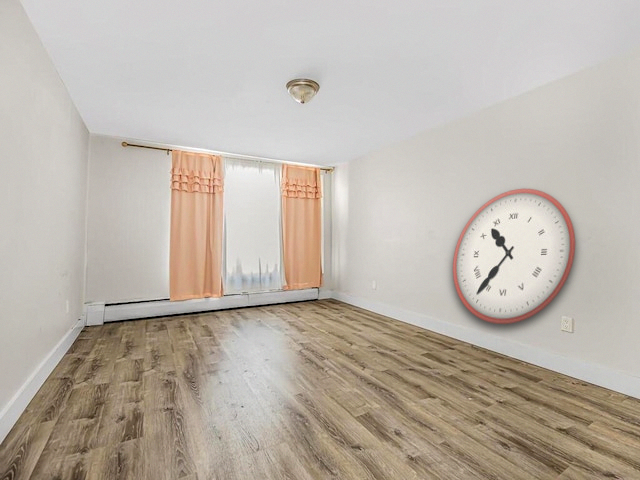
10:36
